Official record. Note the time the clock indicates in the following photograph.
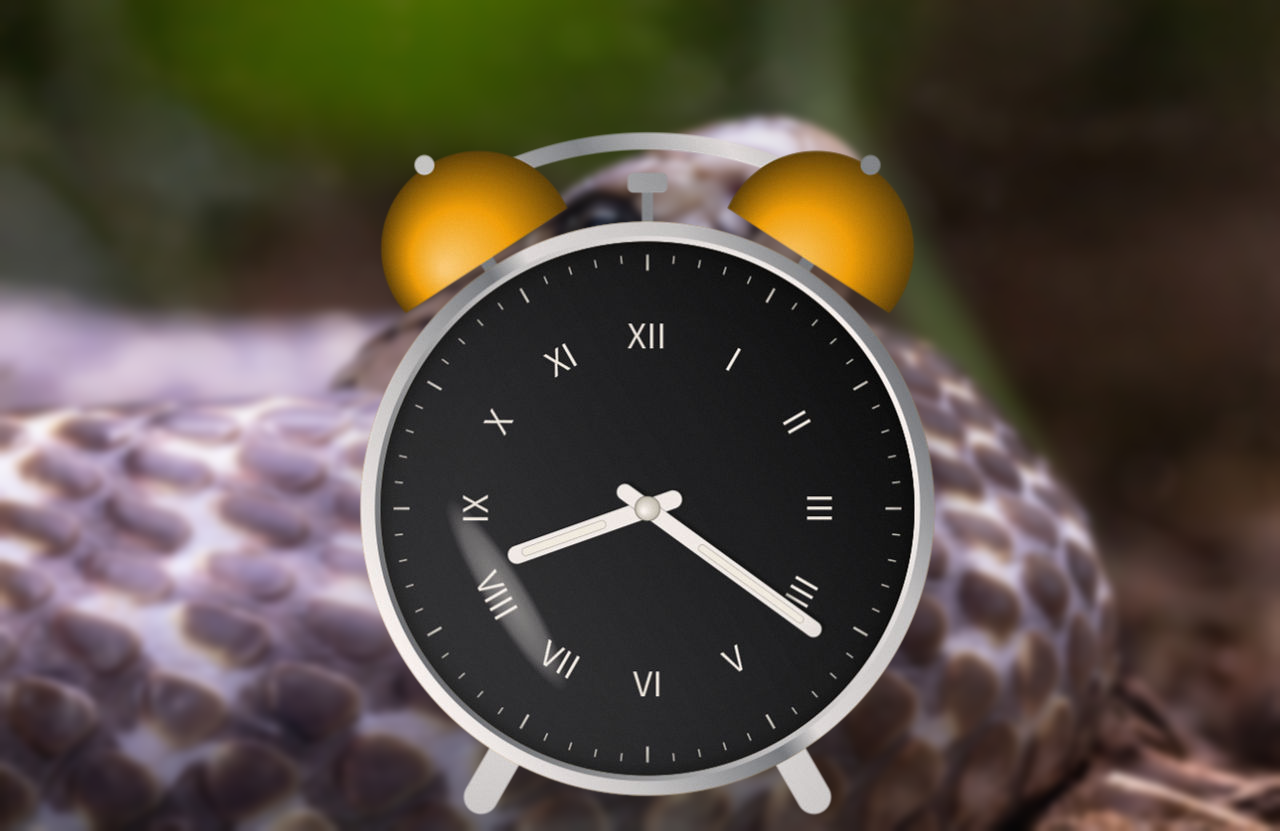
8:21
